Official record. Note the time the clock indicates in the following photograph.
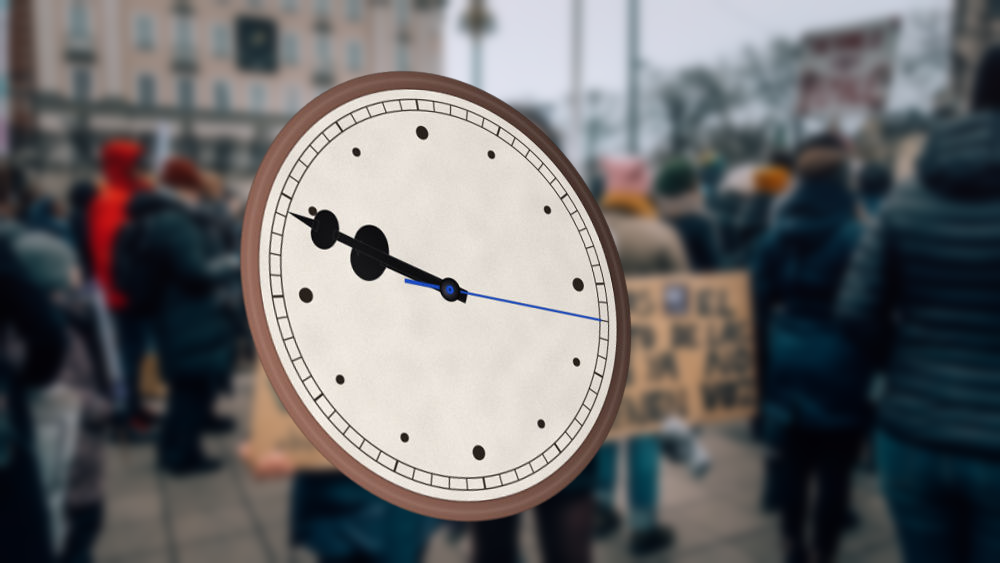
9:49:17
